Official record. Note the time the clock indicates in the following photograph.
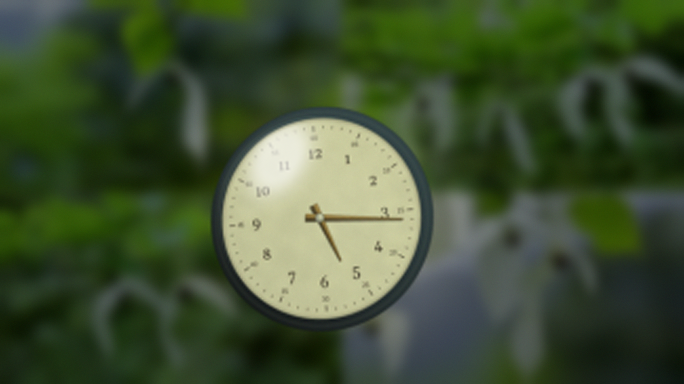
5:16
